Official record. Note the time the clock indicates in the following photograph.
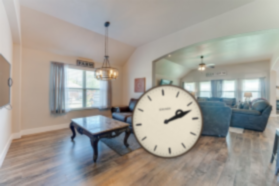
2:12
